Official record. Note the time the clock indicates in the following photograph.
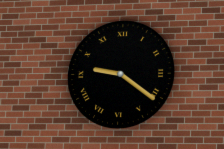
9:21
